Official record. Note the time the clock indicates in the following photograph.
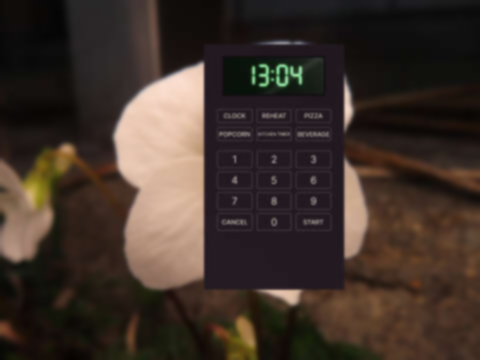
13:04
